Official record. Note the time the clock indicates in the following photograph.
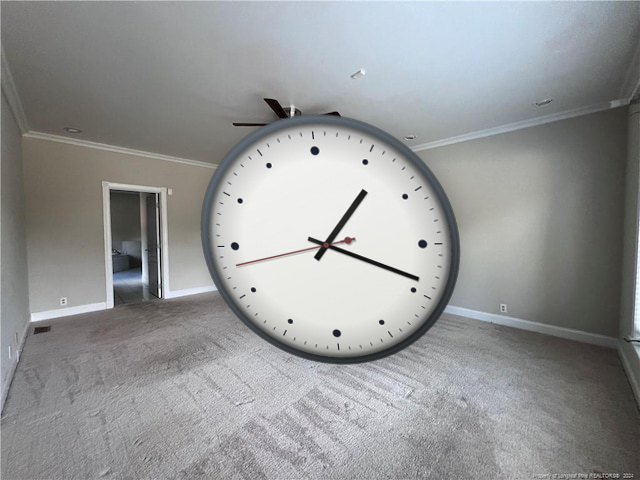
1:18:43
